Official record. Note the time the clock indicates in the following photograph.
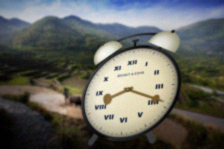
8:19
